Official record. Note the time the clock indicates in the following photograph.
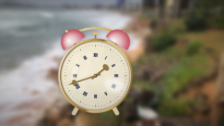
1:42
